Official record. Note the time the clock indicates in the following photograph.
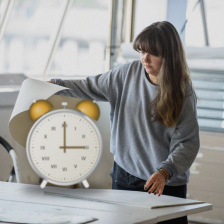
3:00
